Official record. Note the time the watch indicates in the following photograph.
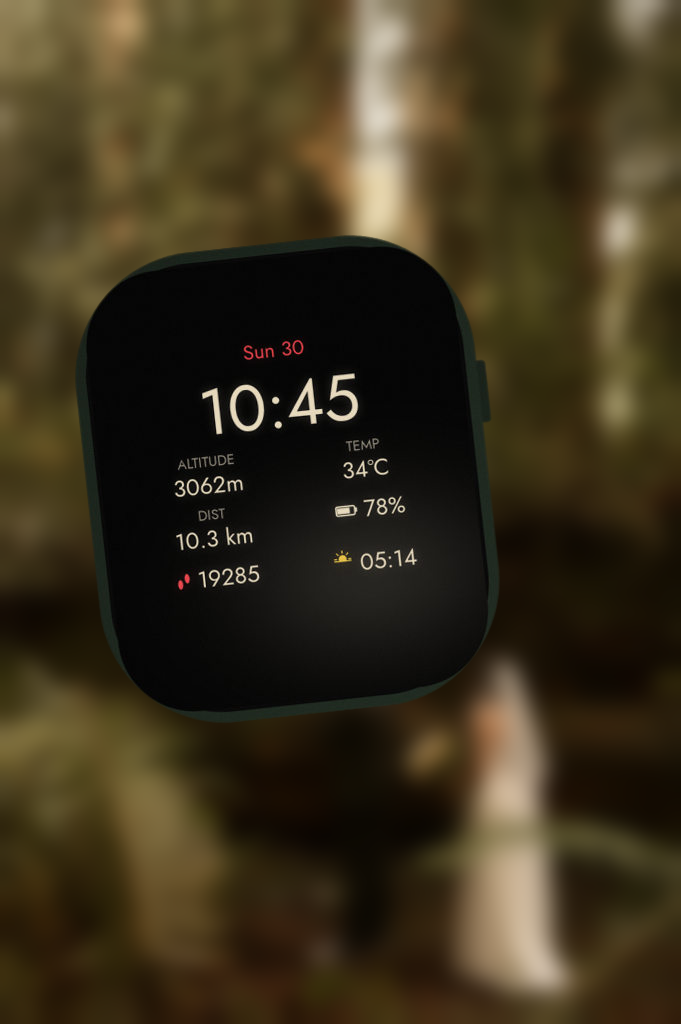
10:45
